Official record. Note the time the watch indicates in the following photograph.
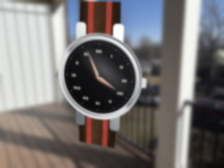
3:56
